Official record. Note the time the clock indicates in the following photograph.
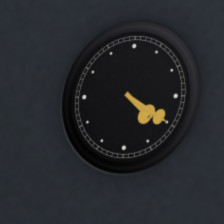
4:20
